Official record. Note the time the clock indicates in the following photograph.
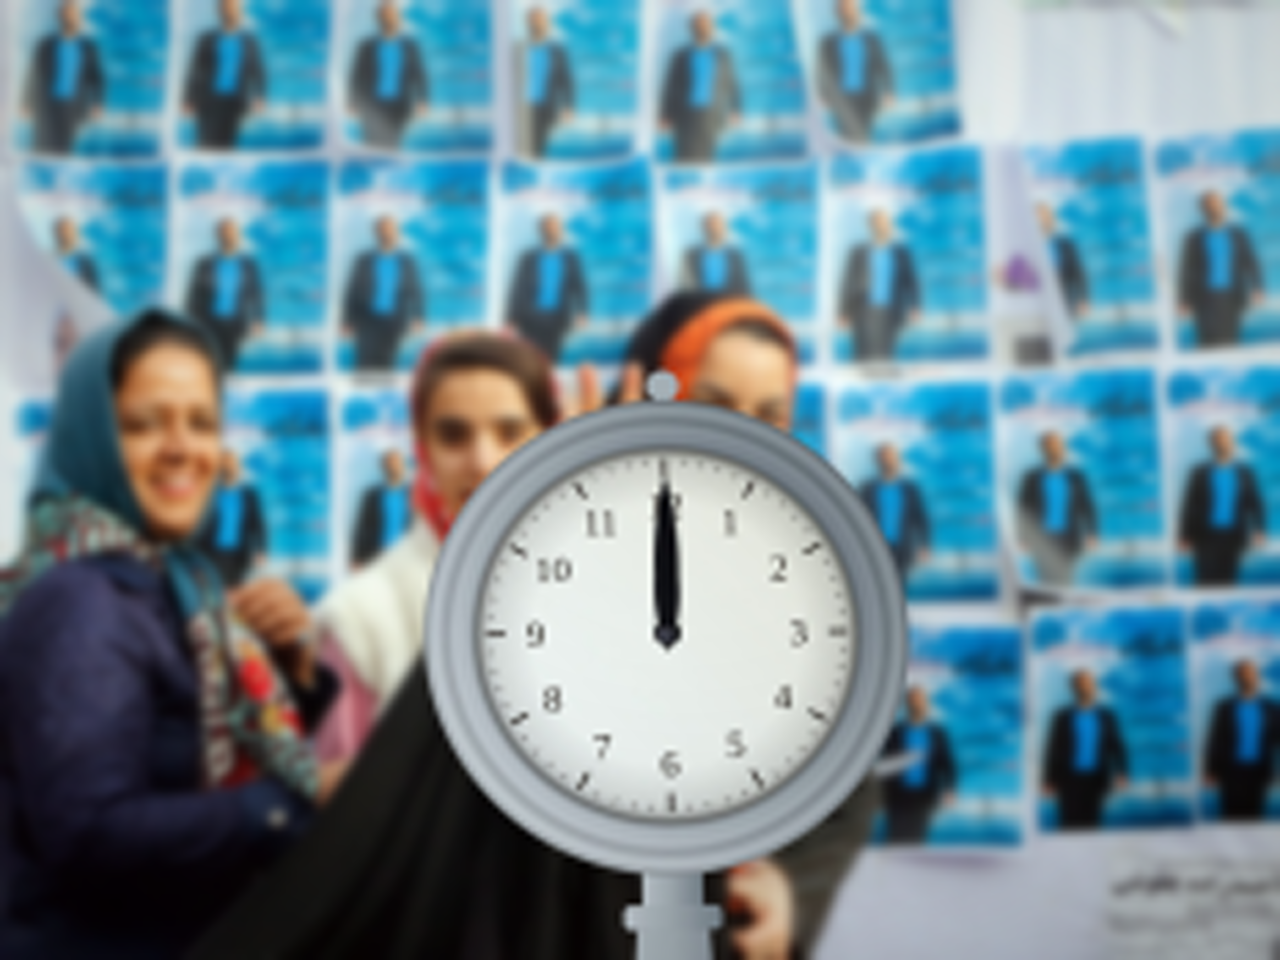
12:00
